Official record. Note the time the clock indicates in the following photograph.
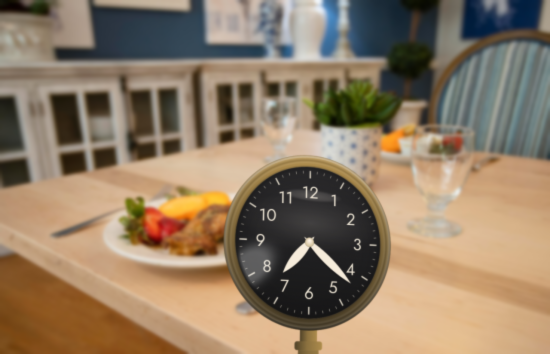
7:22
